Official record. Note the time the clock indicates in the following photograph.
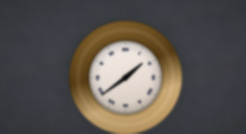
1:39
